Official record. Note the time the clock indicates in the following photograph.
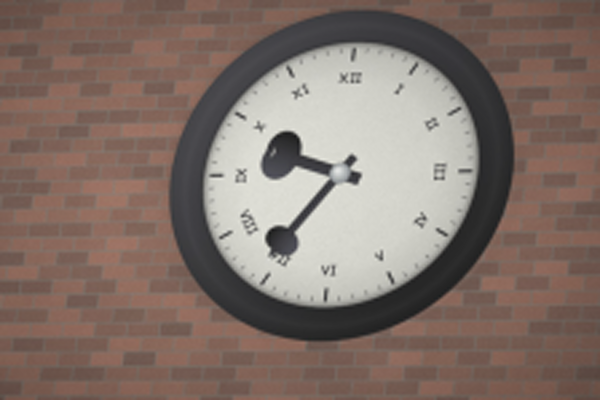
9:36
